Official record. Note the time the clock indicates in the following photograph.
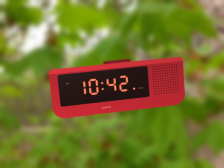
10:42
